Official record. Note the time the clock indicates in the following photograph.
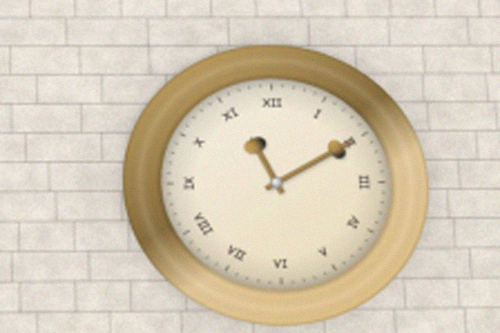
11:10
